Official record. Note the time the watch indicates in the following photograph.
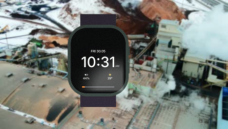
10:31
